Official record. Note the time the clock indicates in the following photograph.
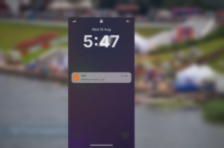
5:47
